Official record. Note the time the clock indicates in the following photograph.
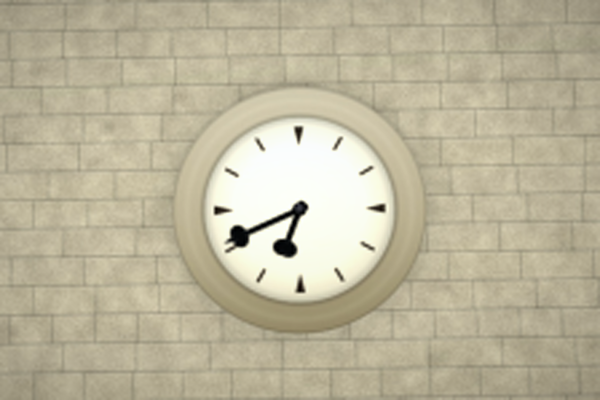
6:41
